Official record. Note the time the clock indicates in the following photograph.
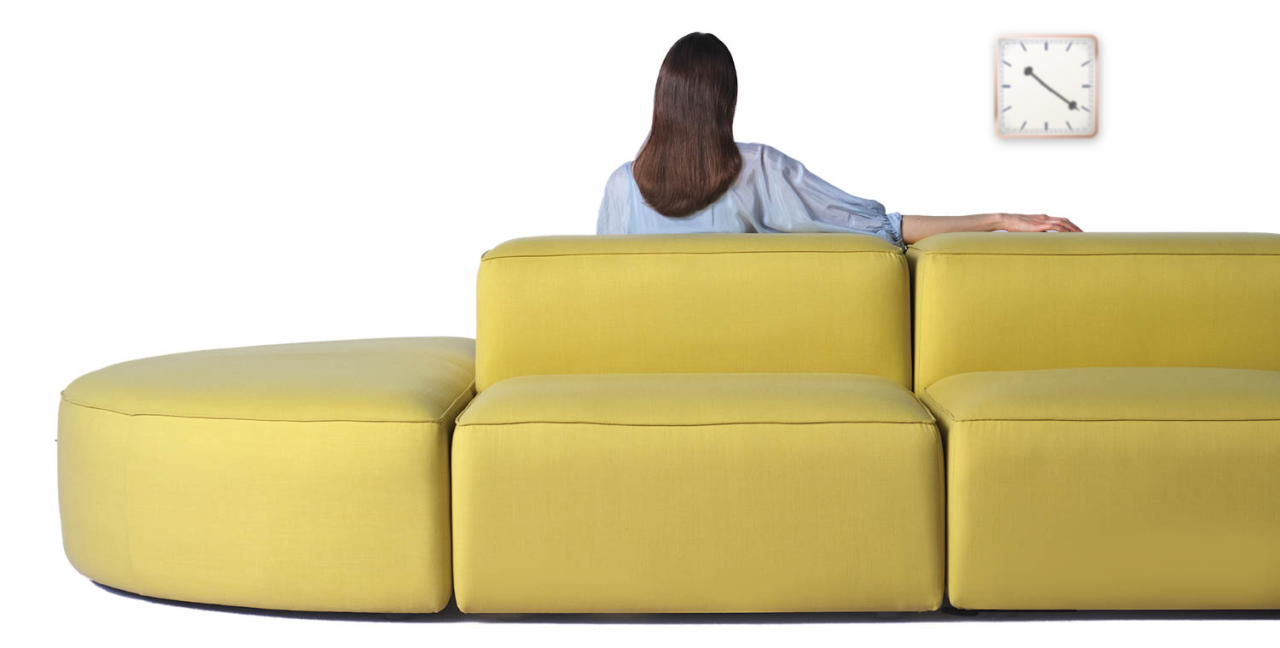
10:21
